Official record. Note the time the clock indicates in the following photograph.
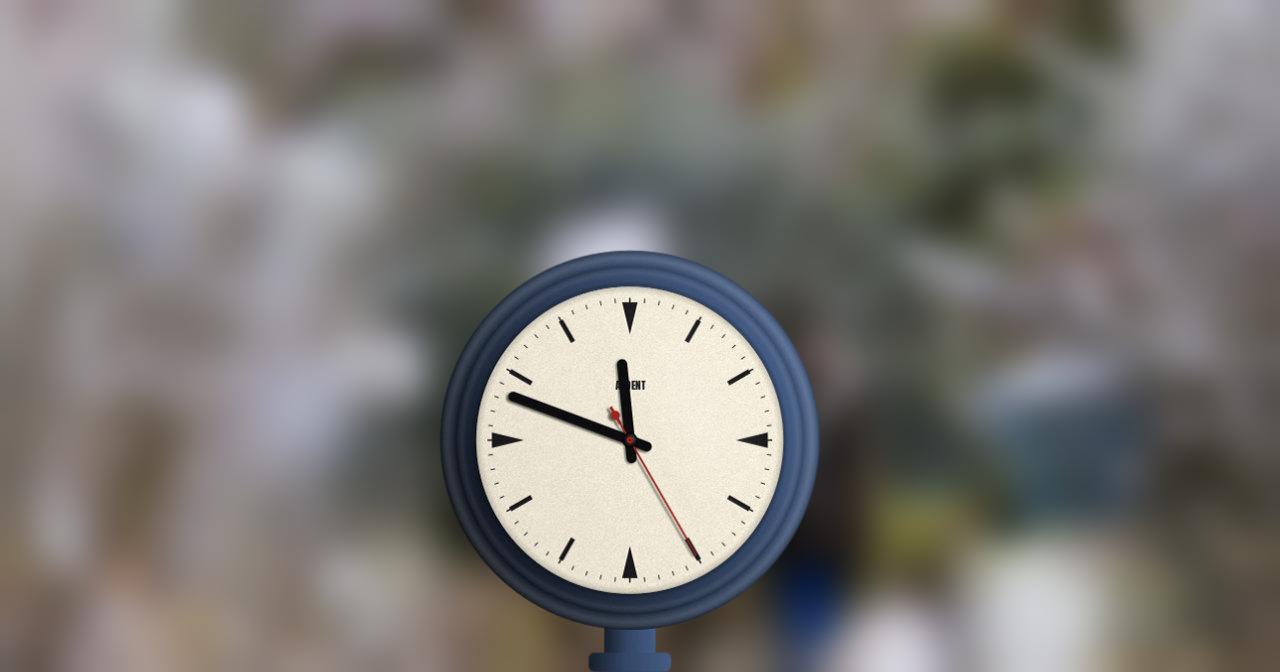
11:48:25
